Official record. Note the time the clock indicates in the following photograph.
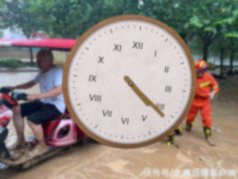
4:21
